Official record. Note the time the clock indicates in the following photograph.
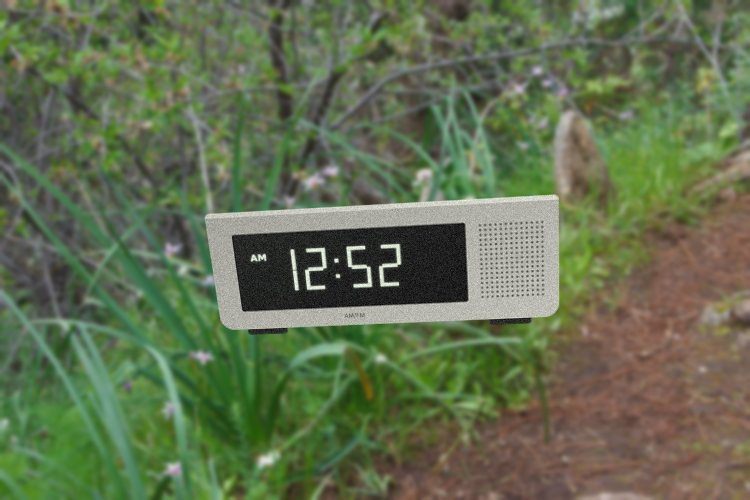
12:52
